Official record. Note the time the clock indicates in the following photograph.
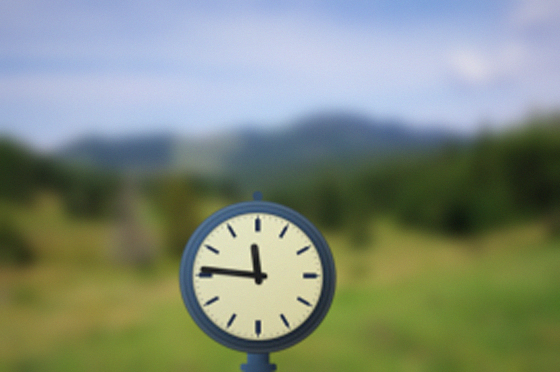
11:46
